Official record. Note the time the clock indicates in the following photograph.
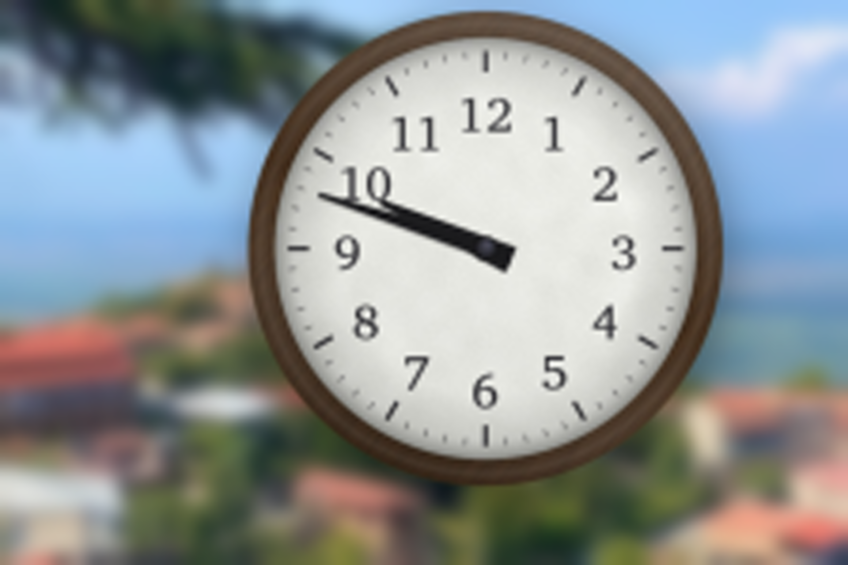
9:48
